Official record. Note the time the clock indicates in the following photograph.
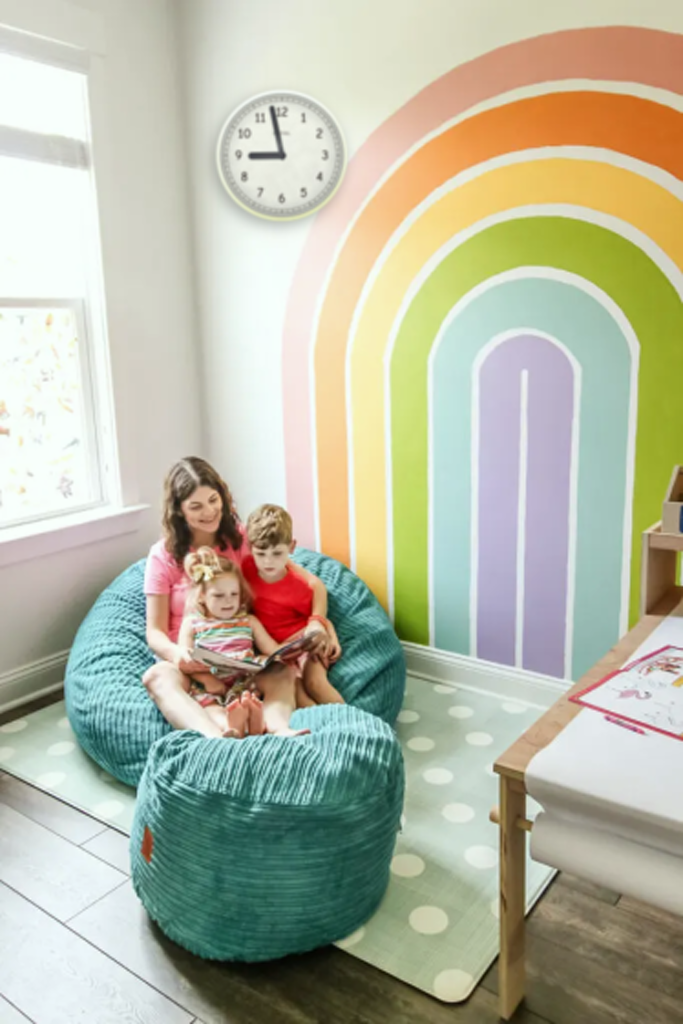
8:58
